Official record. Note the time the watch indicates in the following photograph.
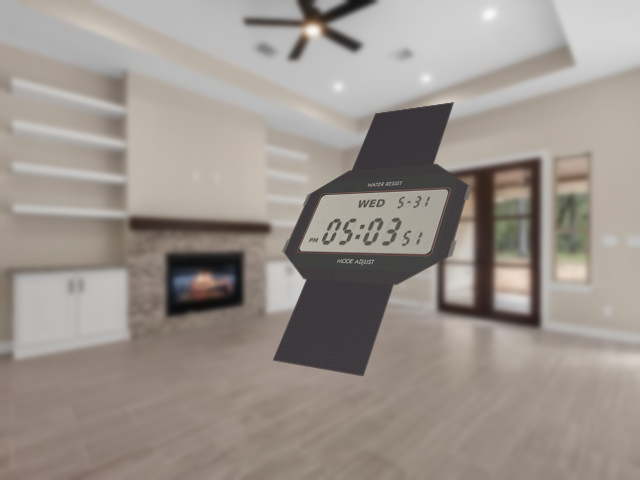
5:03:51
